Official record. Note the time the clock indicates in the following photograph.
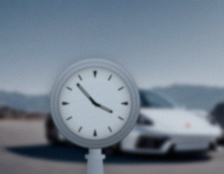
3:53
